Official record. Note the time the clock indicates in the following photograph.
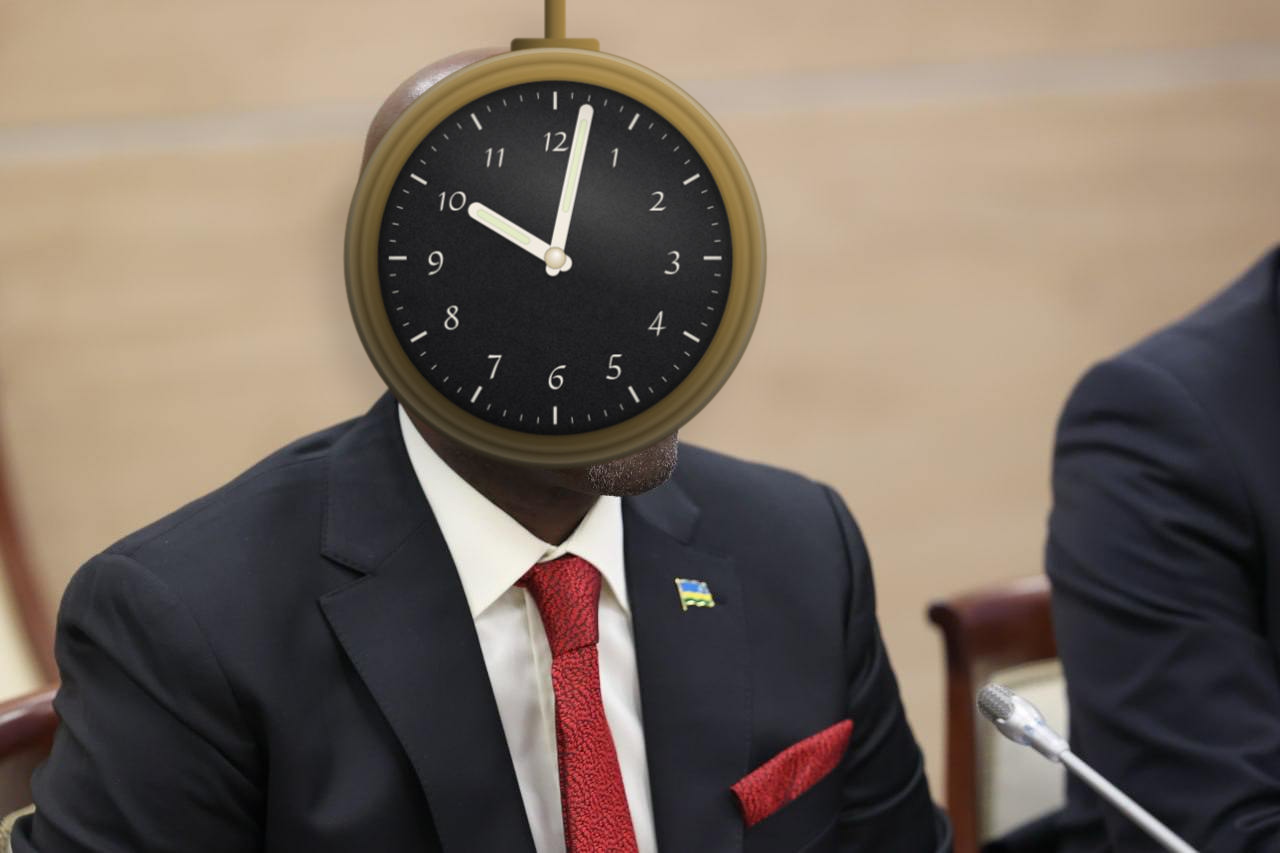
10:02
